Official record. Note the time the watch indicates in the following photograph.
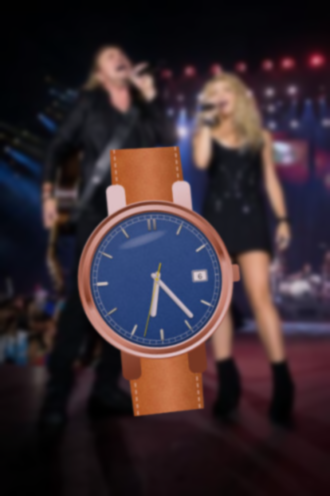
6:23:33
